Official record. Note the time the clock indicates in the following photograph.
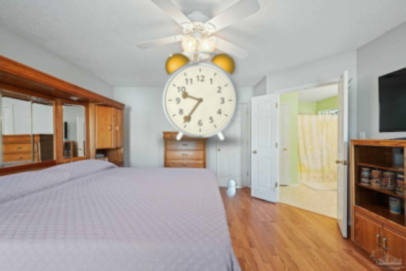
9:36
